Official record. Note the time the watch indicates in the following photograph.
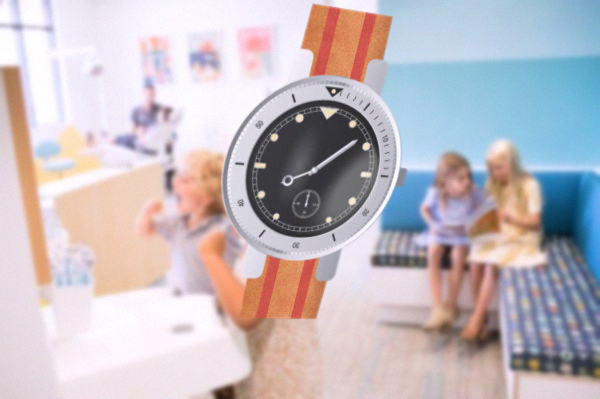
8:08
